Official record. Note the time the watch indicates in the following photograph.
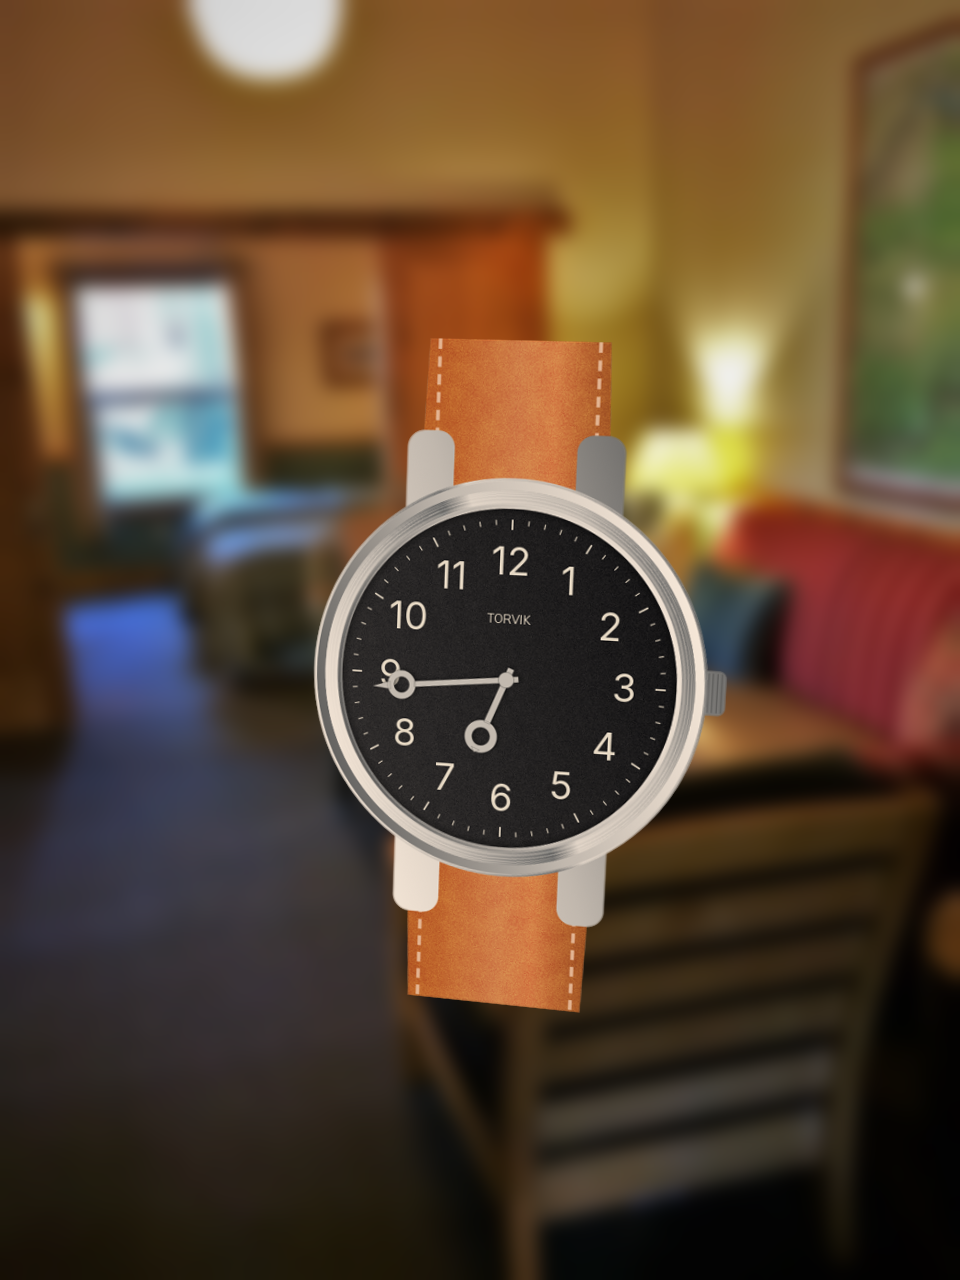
6:44
